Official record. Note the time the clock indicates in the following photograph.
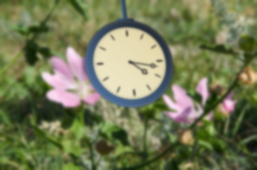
4:17
